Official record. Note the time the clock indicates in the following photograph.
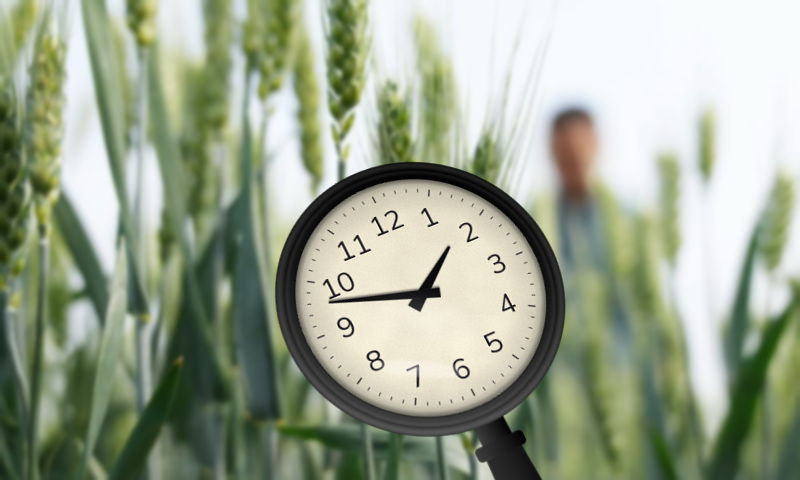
1:48
